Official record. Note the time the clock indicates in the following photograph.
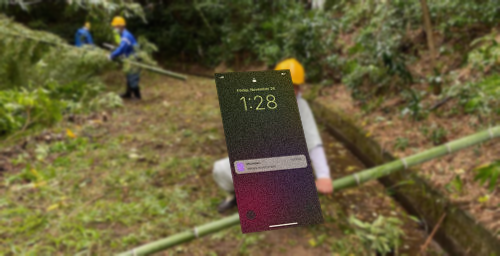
1:28
